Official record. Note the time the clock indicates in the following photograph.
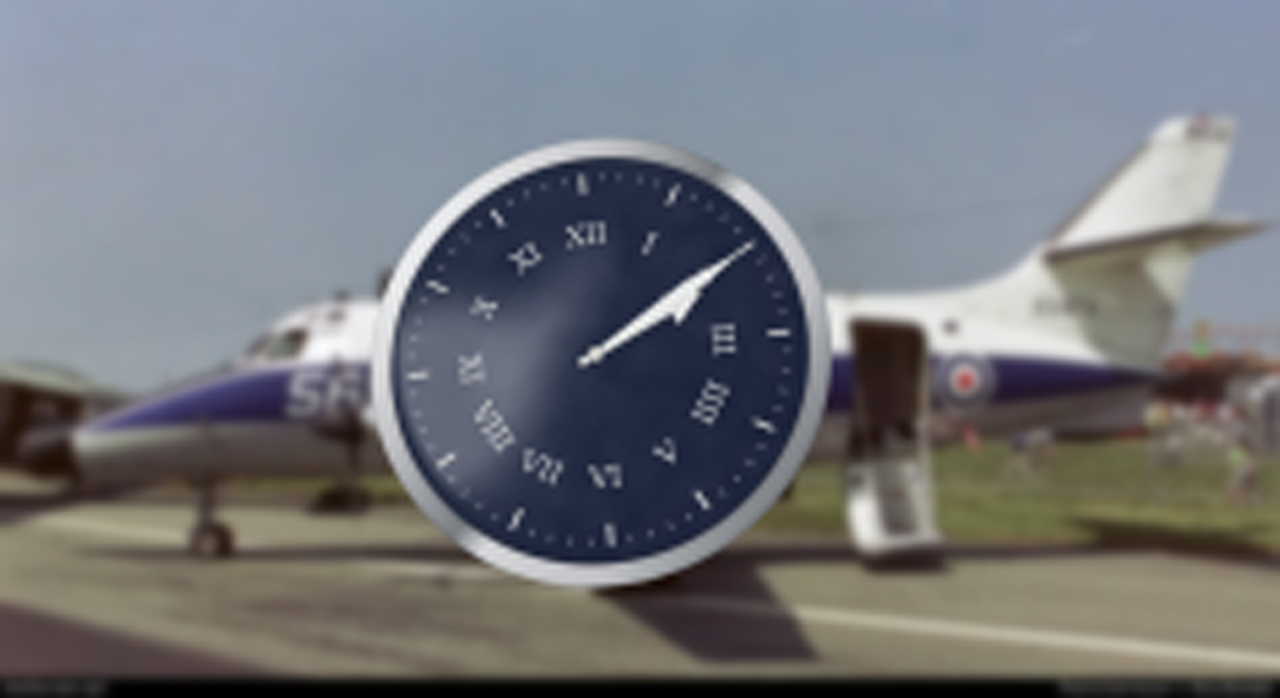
2:10
